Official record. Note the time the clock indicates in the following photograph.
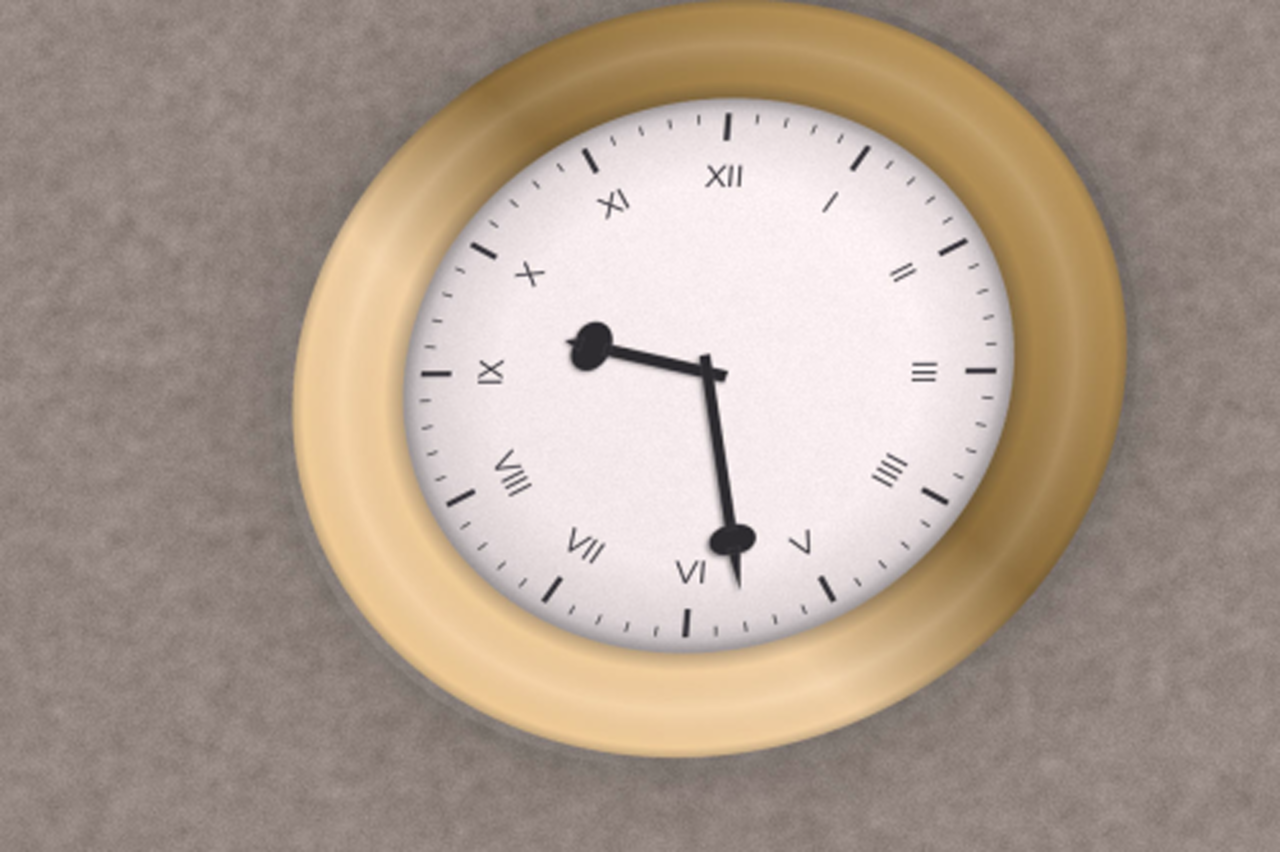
9:28
